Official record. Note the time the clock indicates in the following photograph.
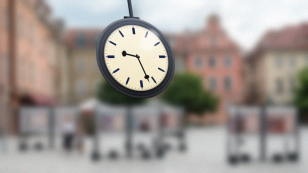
9:27
